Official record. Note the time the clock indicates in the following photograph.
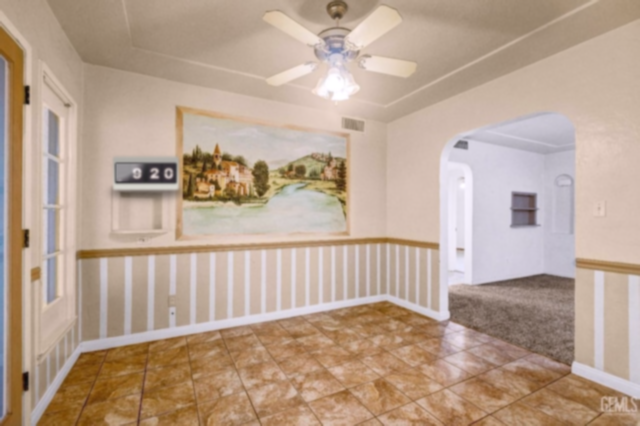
9:20
